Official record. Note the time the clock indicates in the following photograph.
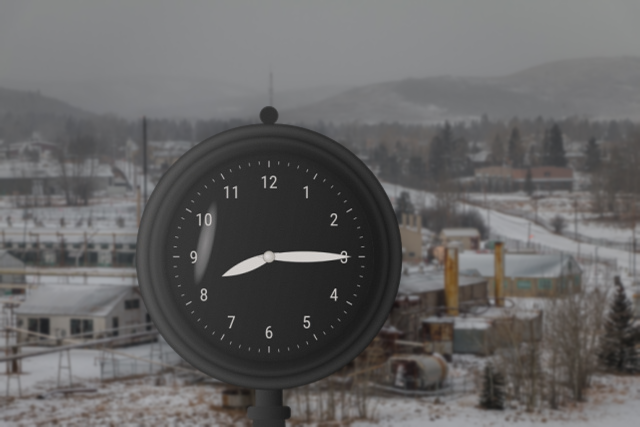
8:15
